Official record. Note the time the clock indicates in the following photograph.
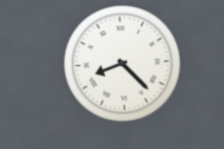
8:23
